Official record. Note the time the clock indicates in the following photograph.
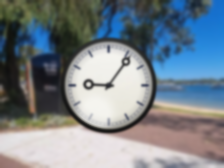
9:06
